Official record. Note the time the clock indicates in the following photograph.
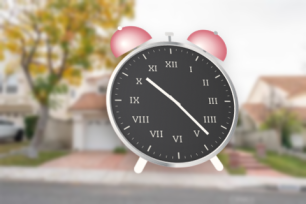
10:23
